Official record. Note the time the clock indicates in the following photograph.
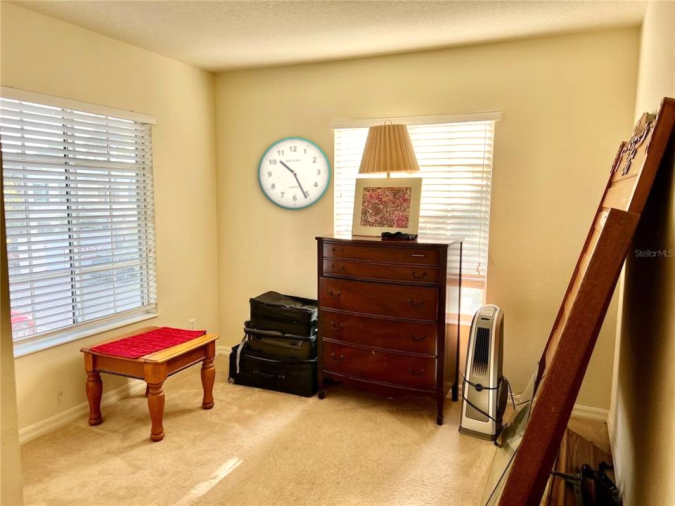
10:26
